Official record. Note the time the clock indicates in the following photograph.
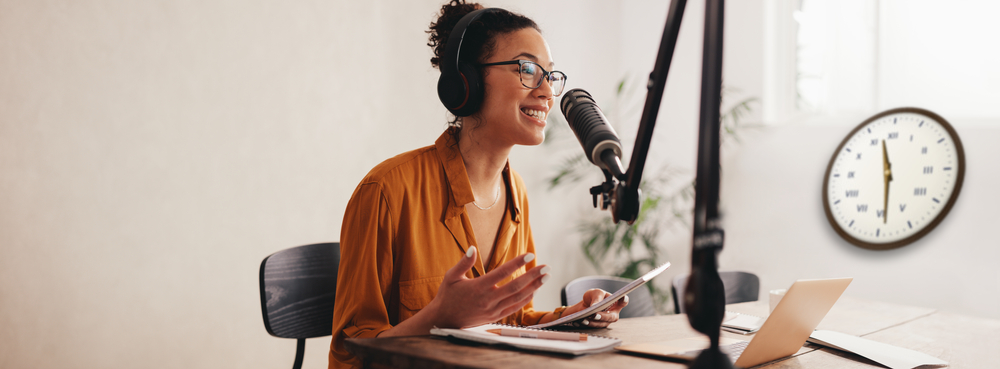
11:29
